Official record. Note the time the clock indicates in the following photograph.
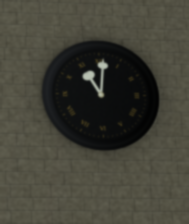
11:01
